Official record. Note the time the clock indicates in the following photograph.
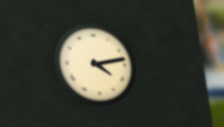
4:13
